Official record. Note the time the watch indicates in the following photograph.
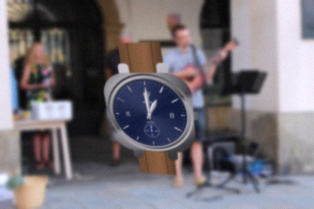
1:00
